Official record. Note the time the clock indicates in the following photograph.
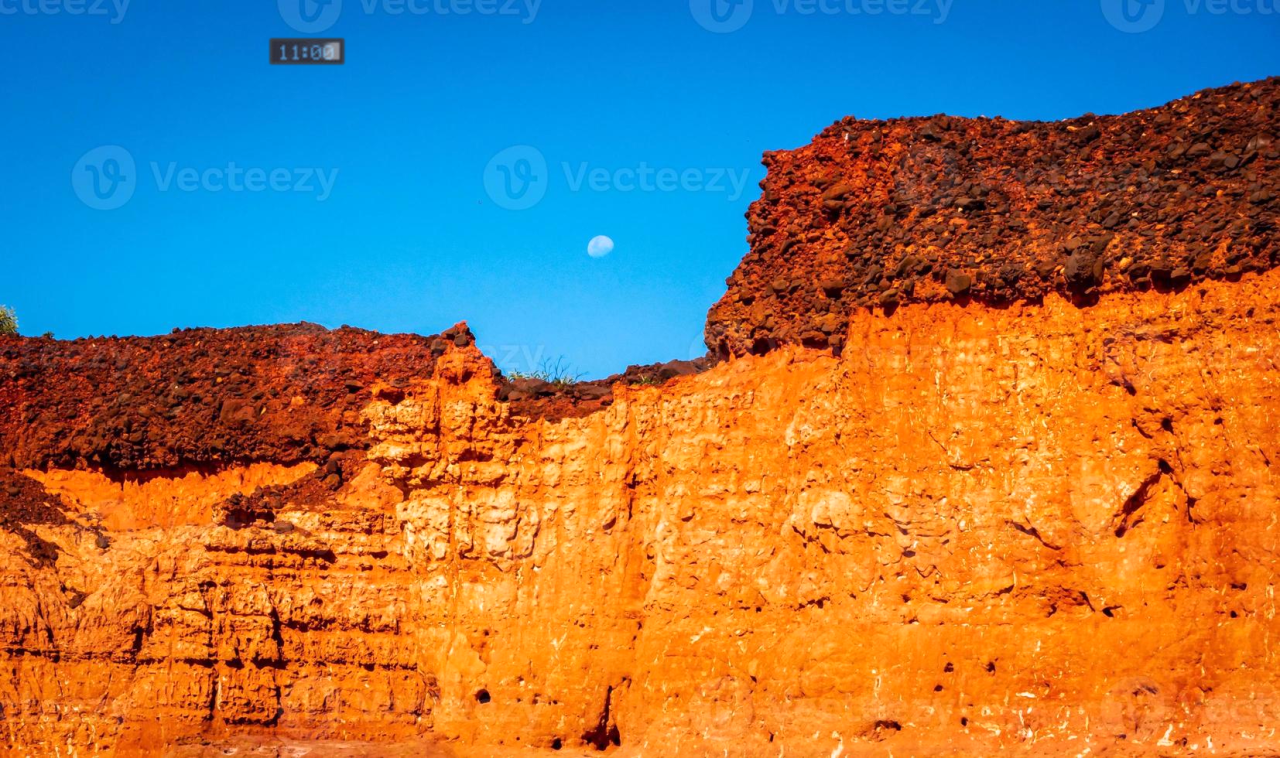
11:00
